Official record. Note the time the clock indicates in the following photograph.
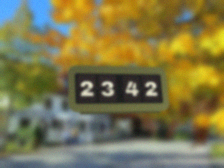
23:42
